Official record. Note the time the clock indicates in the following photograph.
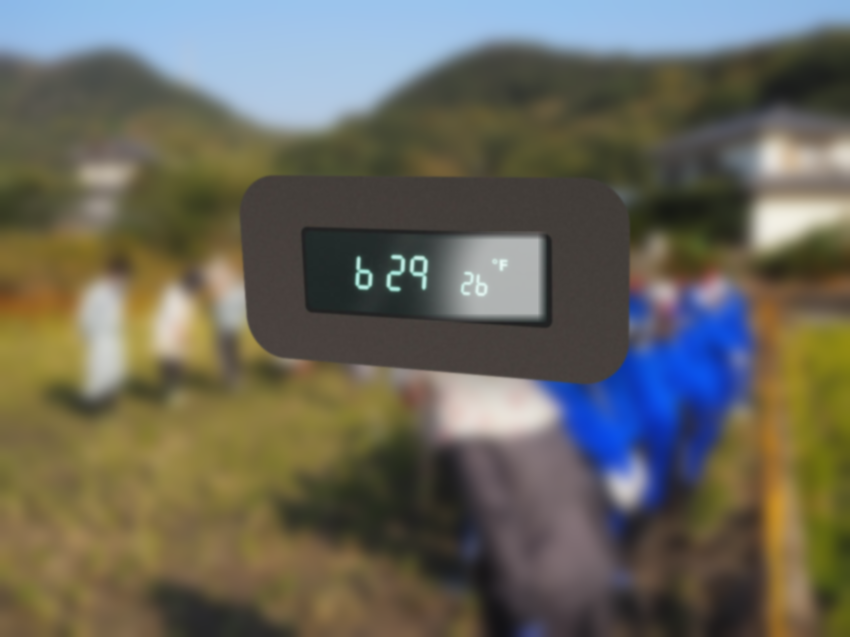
6:29
